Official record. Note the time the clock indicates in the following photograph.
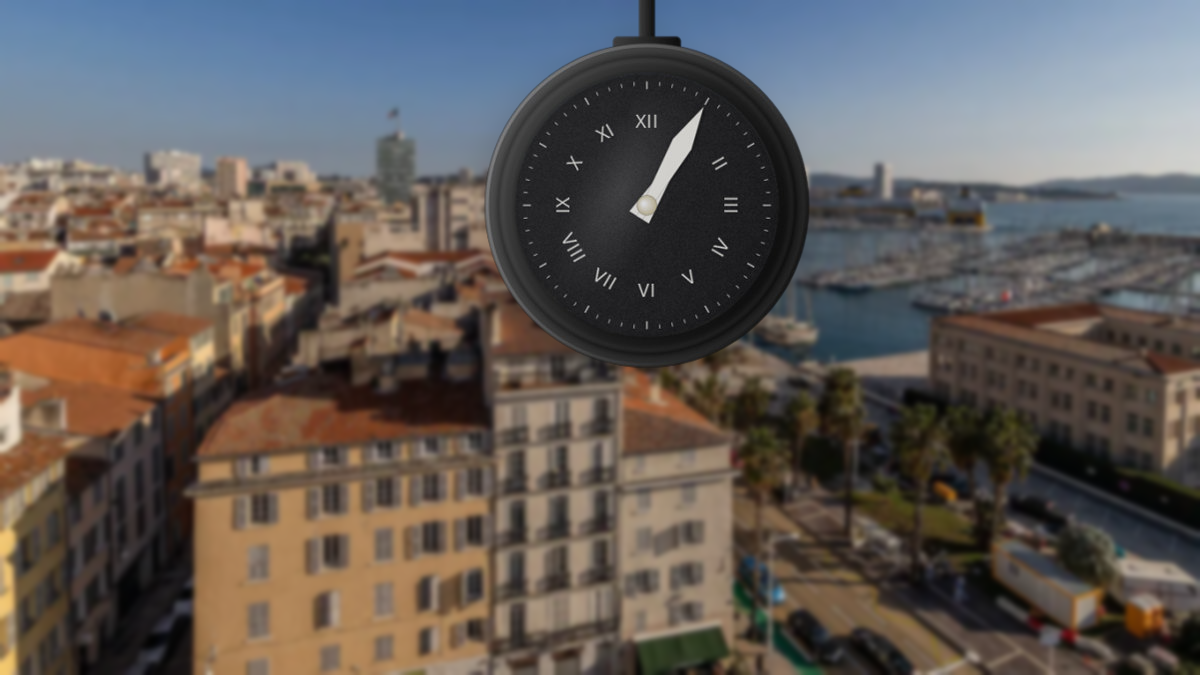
1:05
